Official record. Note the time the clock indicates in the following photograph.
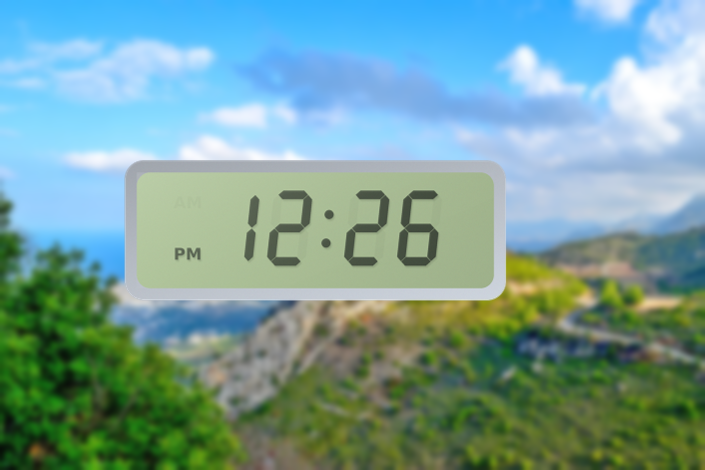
12:26
